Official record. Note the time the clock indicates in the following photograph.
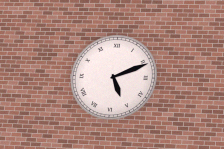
5:11
